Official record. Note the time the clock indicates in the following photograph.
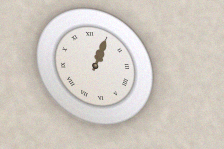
1:05
